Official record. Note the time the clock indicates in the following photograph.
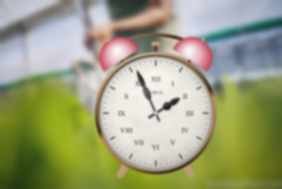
1:56
